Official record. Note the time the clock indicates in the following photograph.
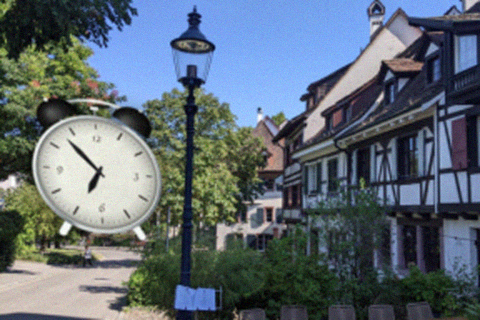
6:53
